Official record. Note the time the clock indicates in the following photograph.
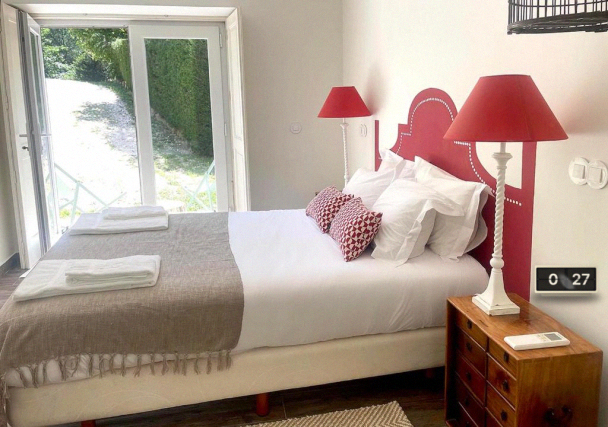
0:27
